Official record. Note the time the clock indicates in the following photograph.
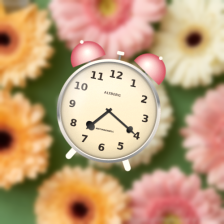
7:20
